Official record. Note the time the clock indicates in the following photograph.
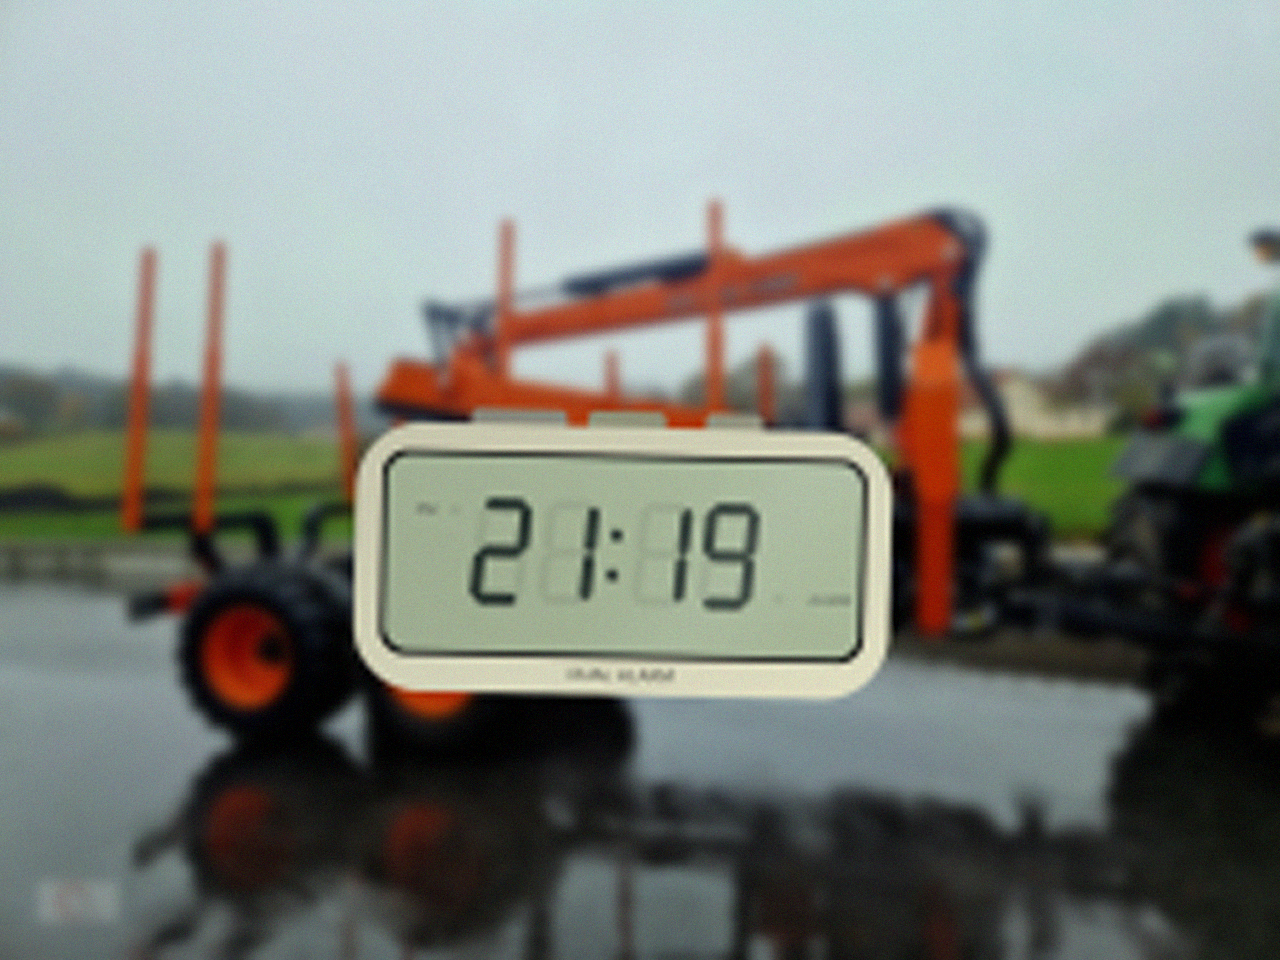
21:19
